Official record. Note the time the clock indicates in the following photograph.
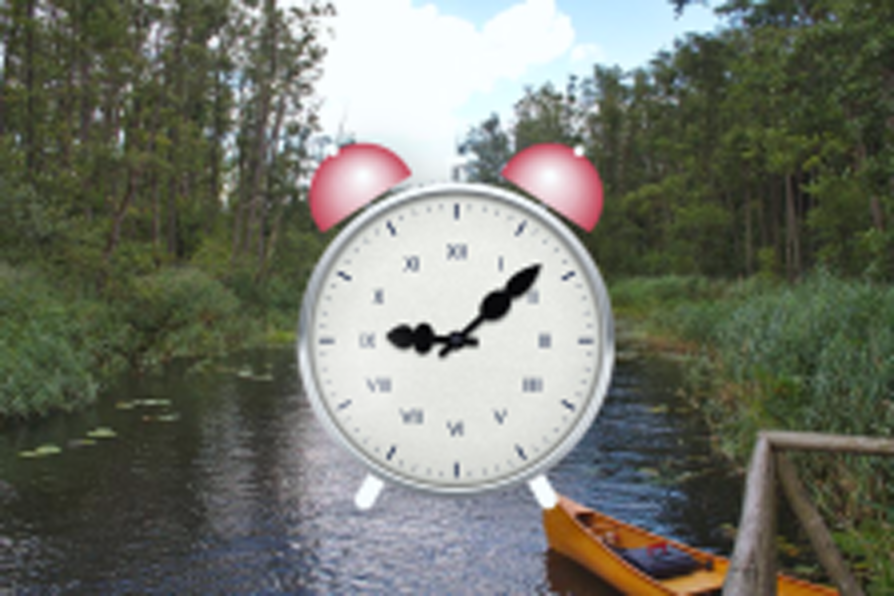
9:08
